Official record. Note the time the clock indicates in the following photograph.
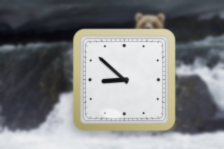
8:52
